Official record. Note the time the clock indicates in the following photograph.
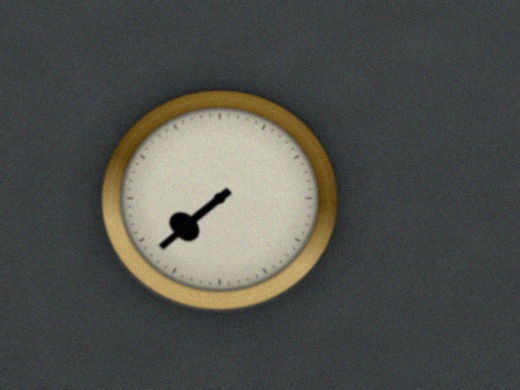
7:38
